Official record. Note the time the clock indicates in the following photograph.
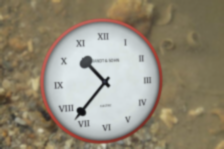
10:37
